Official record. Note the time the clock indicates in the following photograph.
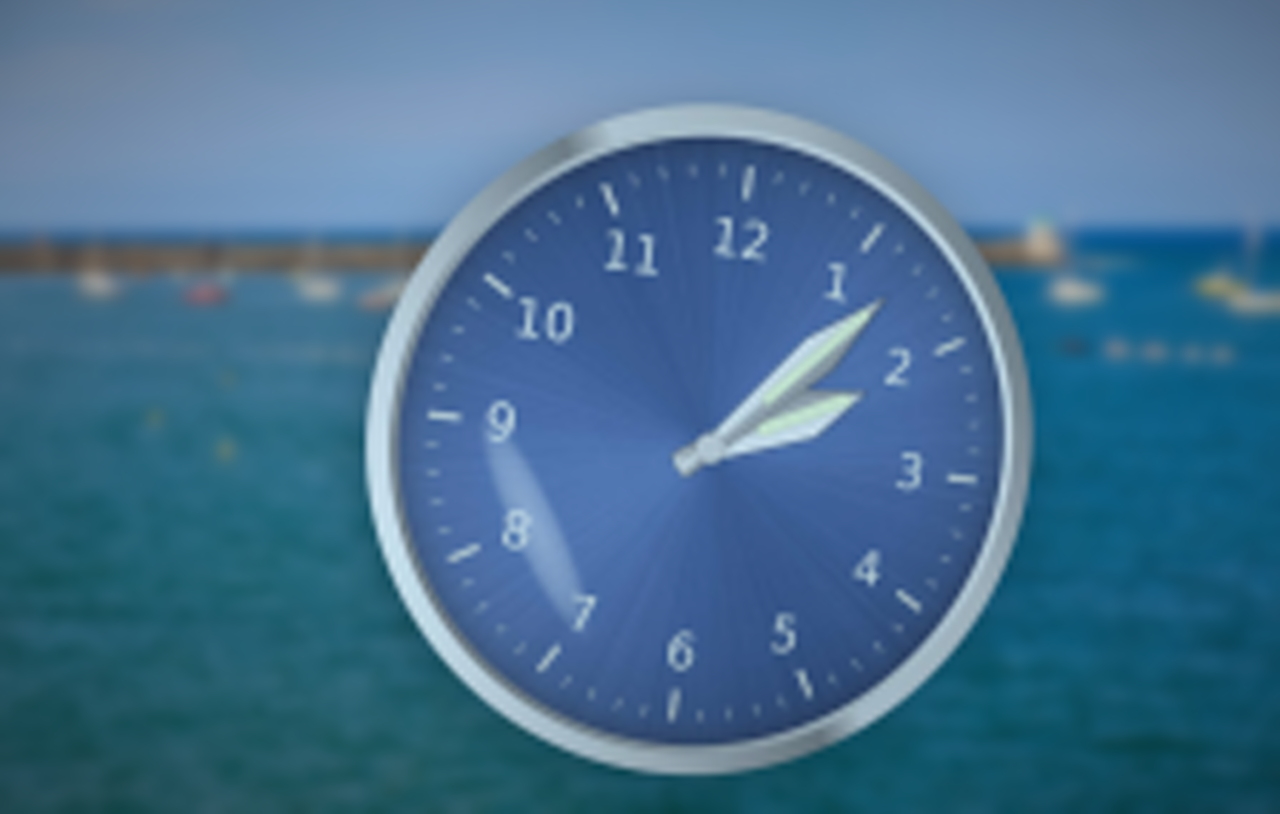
2:07
